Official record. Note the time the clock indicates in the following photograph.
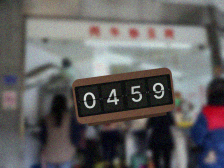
4:59
